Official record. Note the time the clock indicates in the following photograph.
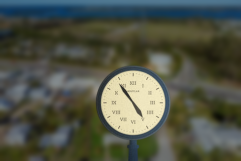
4:54
